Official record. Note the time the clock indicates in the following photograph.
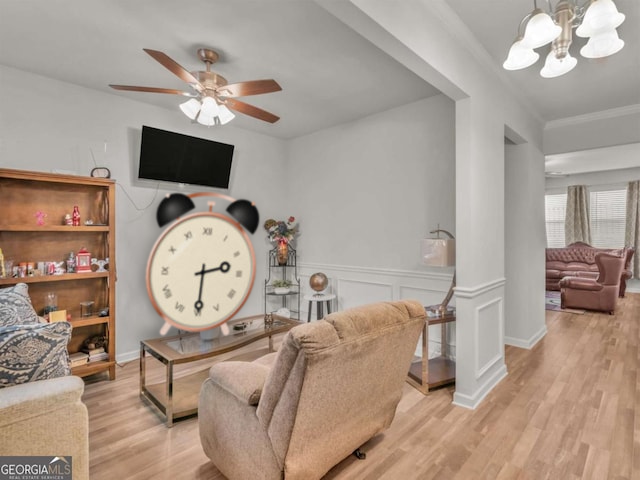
2:30
